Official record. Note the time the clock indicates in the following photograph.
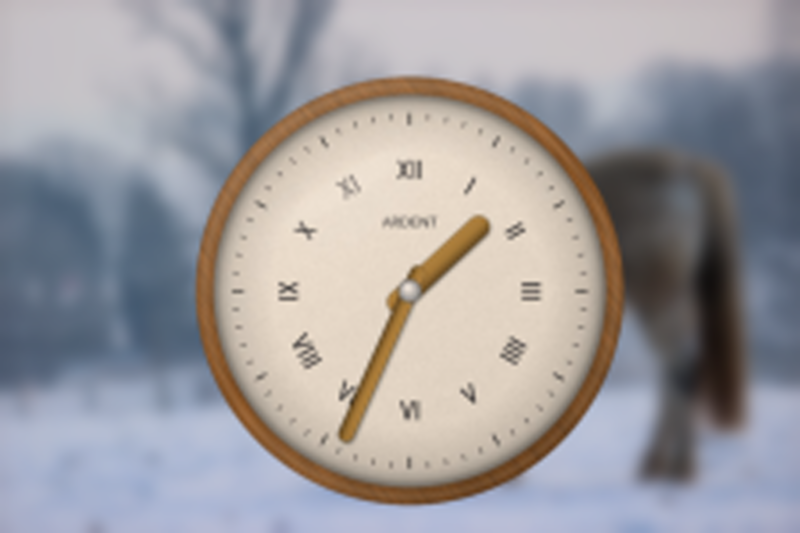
1:34
